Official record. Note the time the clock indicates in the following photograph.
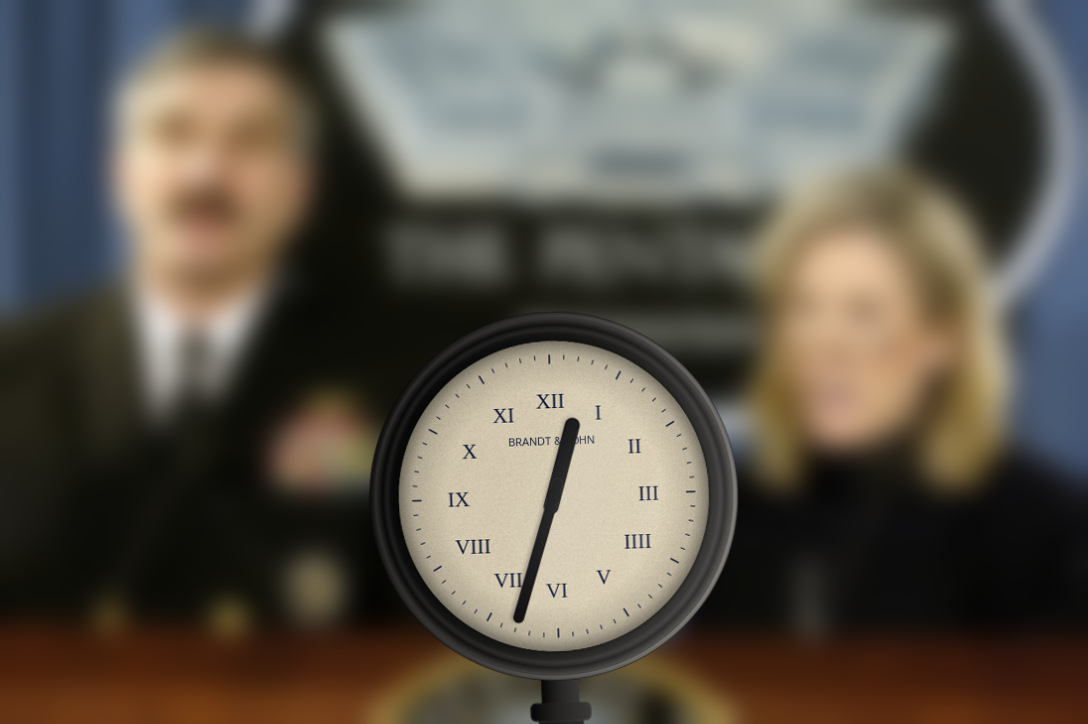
12:33
